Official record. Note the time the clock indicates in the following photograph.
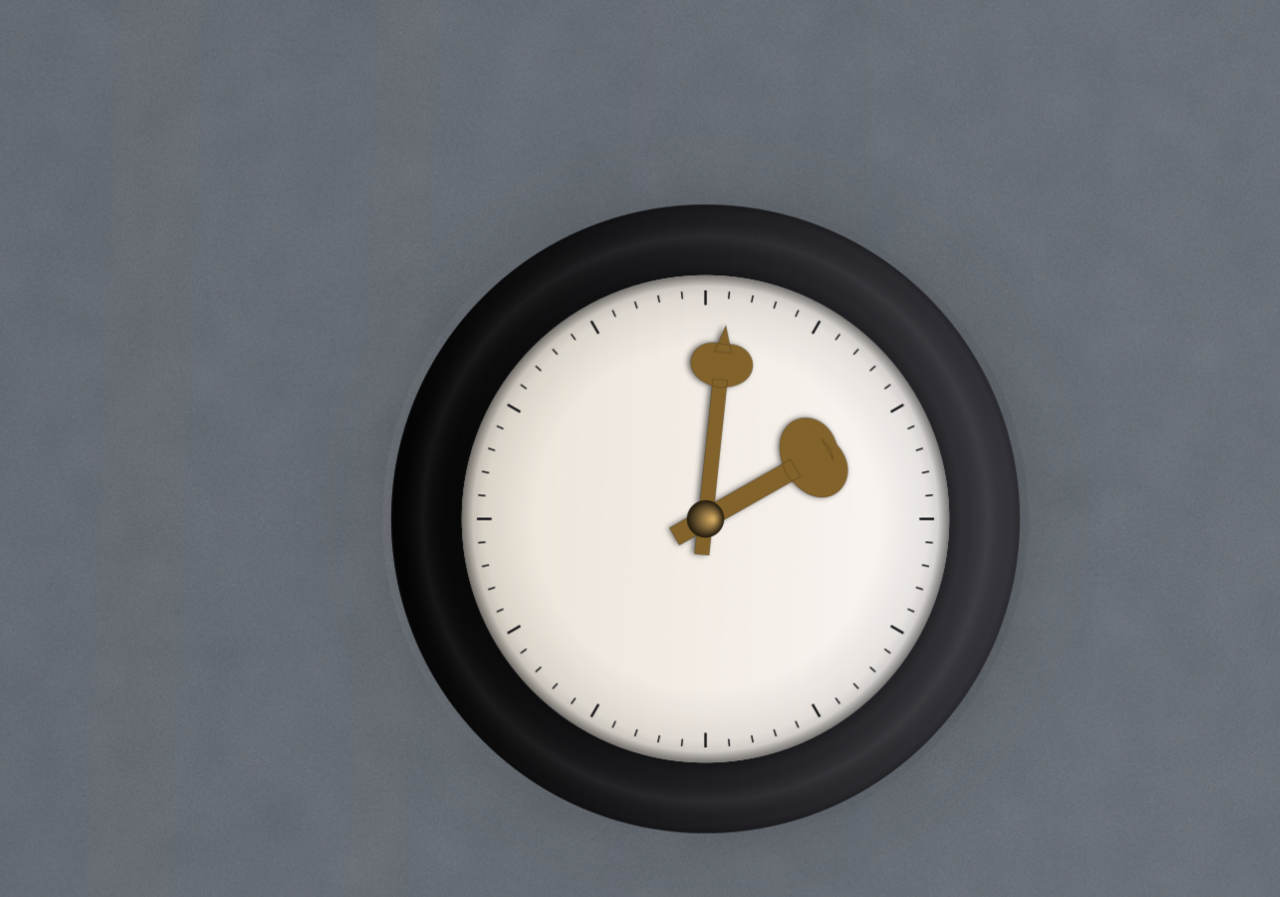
2:01
